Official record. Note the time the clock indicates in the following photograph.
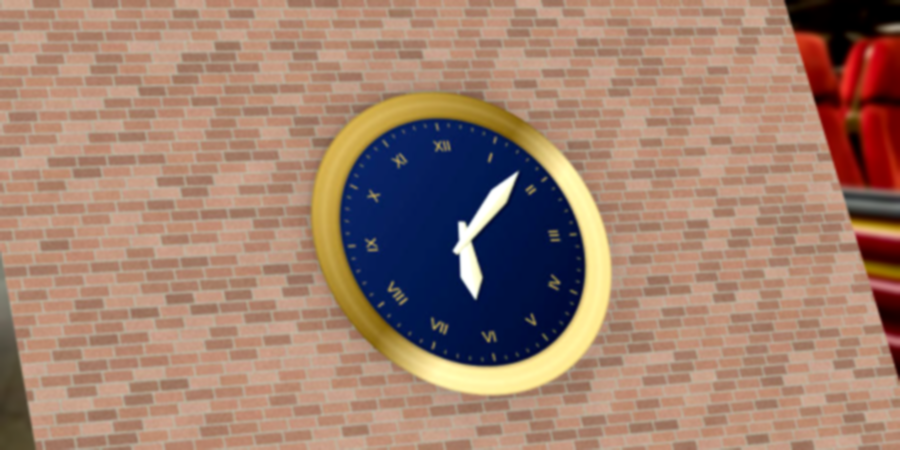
6:08
